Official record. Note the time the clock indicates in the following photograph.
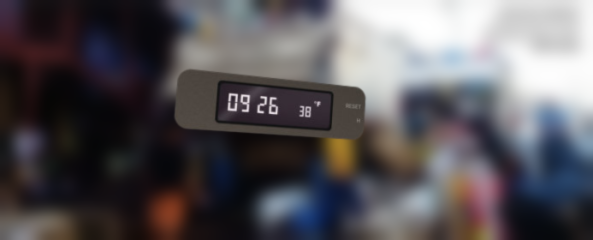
9:26
